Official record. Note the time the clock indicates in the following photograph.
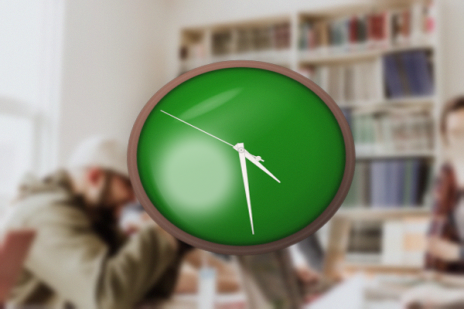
4:28:50
